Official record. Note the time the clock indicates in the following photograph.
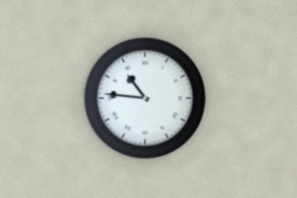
10:46
